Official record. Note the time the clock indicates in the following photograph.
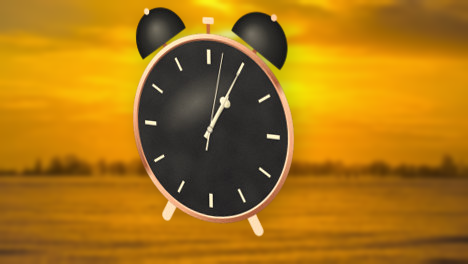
1:05:02
